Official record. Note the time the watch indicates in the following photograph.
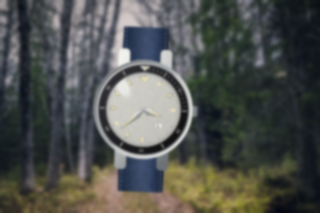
3:38
